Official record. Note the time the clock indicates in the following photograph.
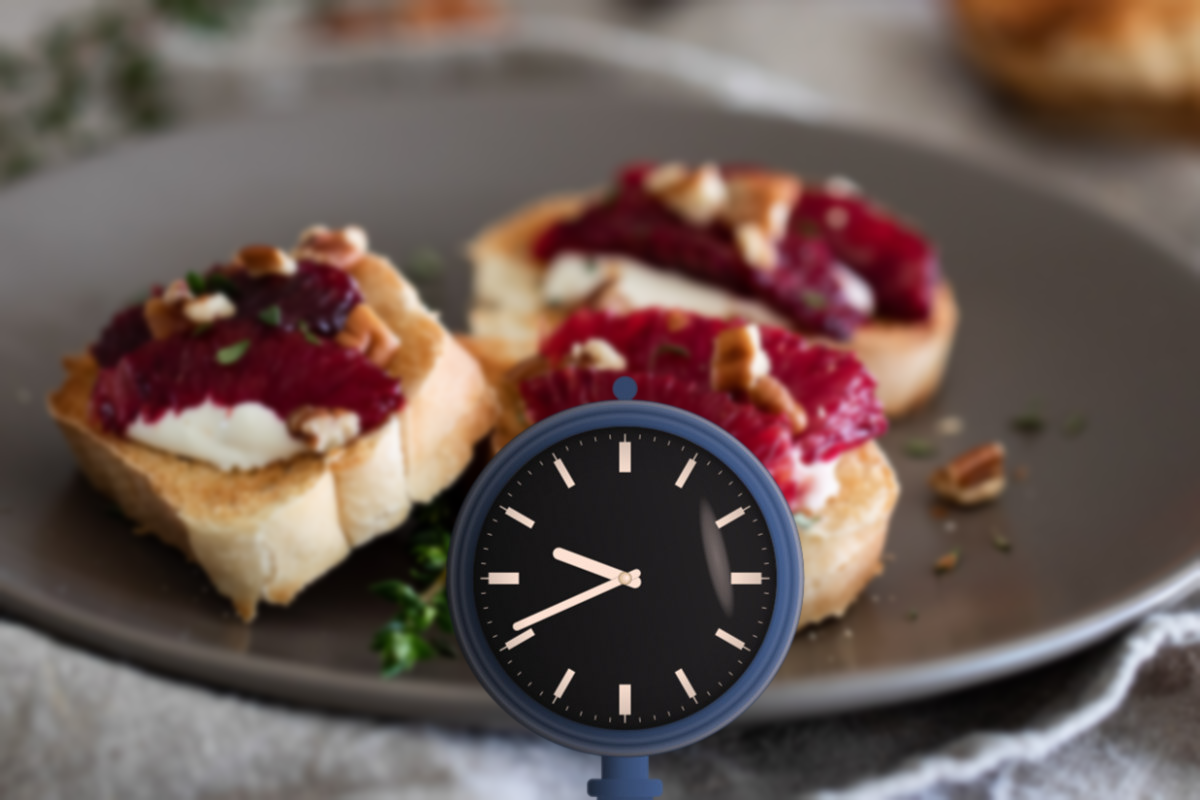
9:41
